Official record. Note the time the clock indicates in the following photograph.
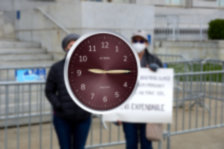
9:15
